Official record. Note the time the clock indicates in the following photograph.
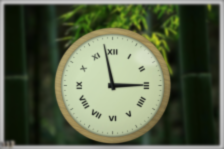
2:58
